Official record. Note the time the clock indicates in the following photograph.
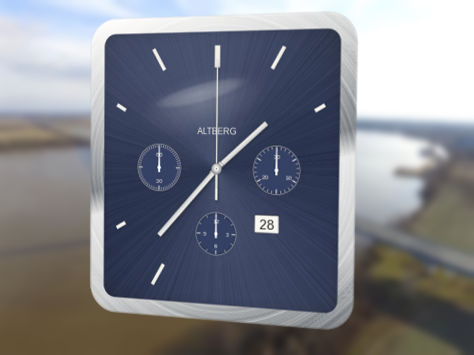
1:37
